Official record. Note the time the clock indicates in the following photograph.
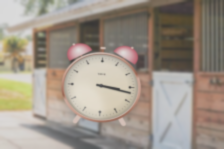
3:17
